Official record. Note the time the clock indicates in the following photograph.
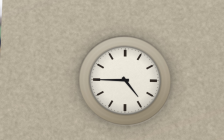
4:45
